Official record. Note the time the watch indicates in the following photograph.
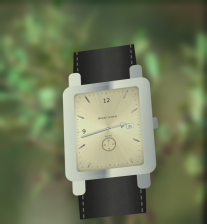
2:43
